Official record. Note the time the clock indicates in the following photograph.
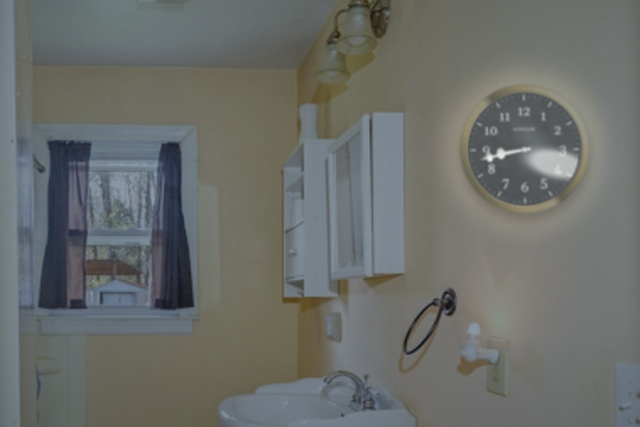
8:43
